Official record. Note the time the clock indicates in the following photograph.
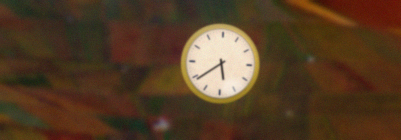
5:39
